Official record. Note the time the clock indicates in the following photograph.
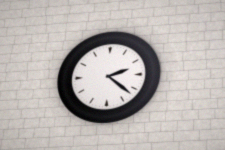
2:22
